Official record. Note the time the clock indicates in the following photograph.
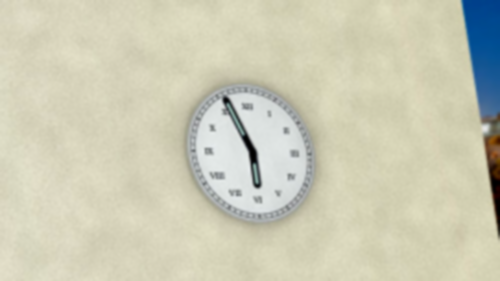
5:56
